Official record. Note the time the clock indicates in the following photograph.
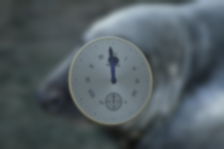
11:59
